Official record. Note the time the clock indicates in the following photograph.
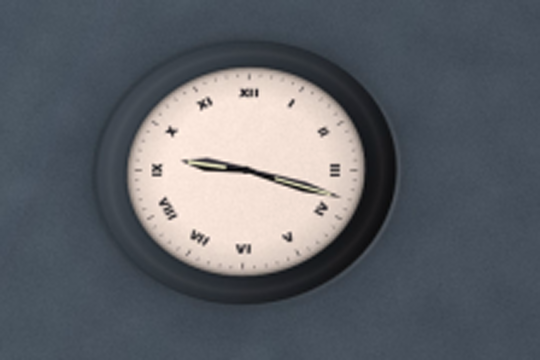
9:18
